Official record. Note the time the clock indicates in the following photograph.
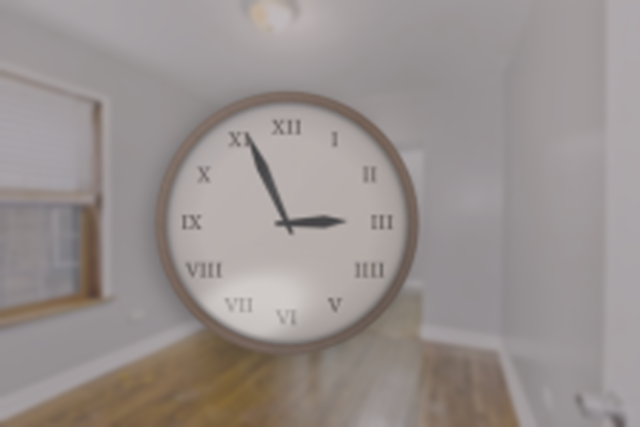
2:56
